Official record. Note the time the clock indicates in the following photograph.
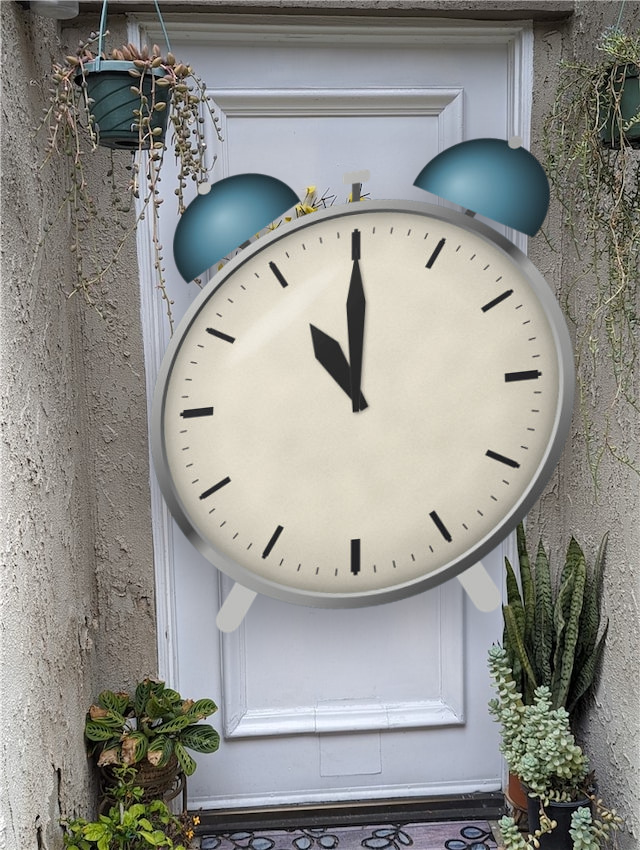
11:00
